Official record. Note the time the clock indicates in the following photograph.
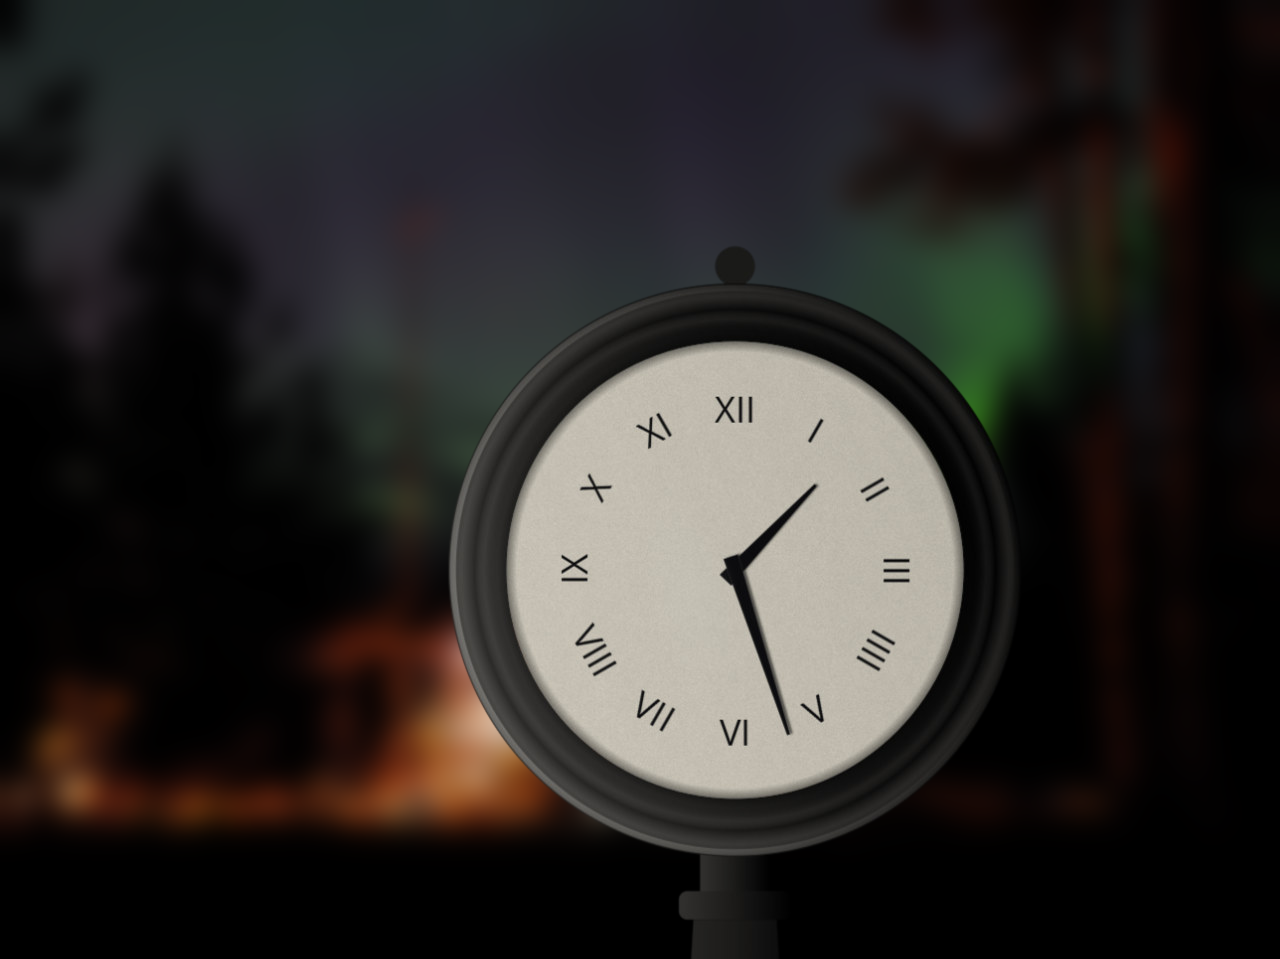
1:27
